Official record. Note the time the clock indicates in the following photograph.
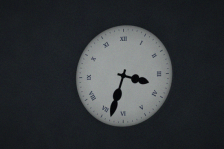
3:33
